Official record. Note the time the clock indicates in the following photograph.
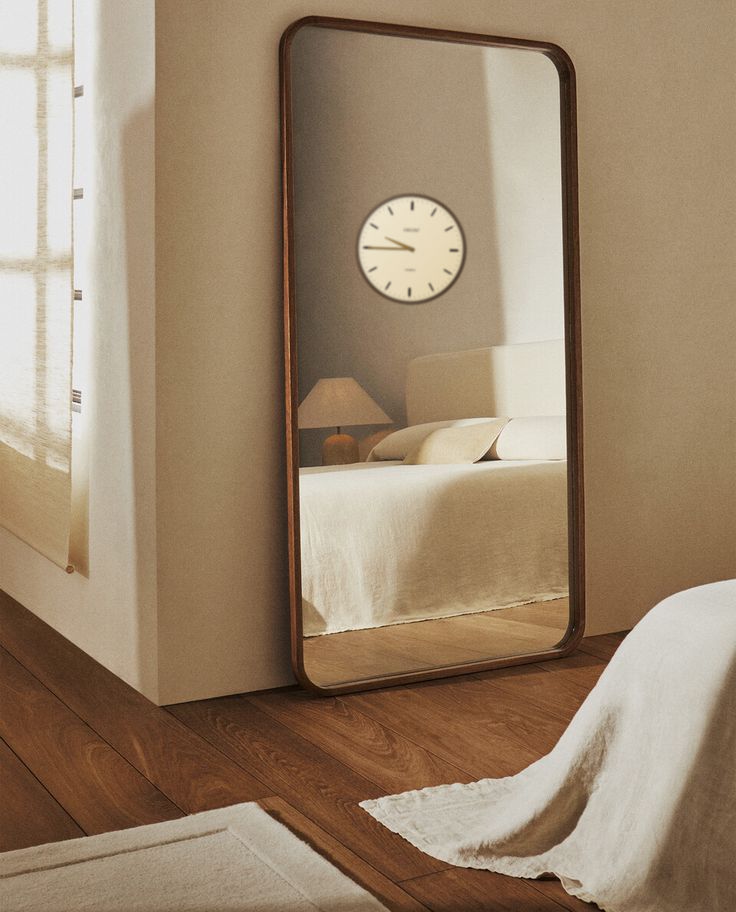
9:45
